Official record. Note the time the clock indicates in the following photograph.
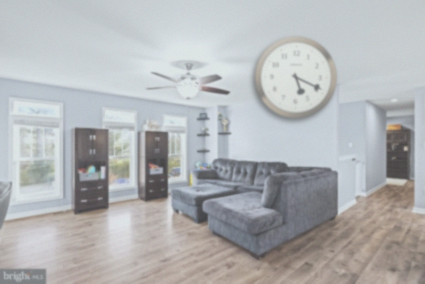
5:19
